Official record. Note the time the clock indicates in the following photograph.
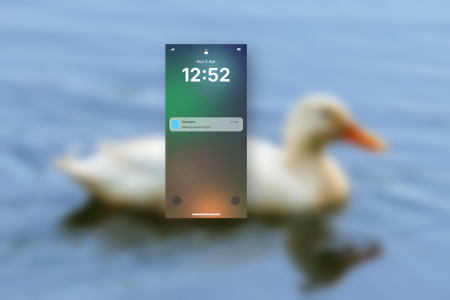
12:52
